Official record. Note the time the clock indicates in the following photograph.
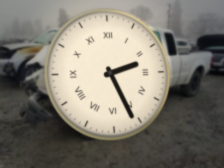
2:26
